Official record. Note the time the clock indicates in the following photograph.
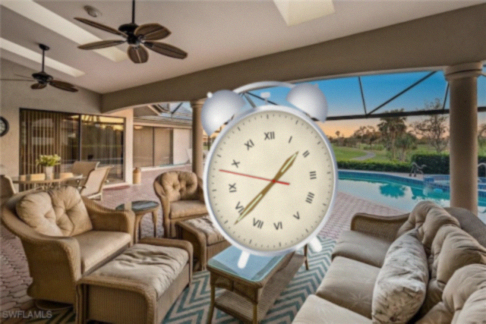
1:38:48
